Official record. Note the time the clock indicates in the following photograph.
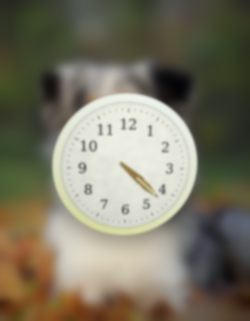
4:22
